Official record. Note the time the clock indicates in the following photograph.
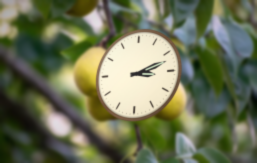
3:12
